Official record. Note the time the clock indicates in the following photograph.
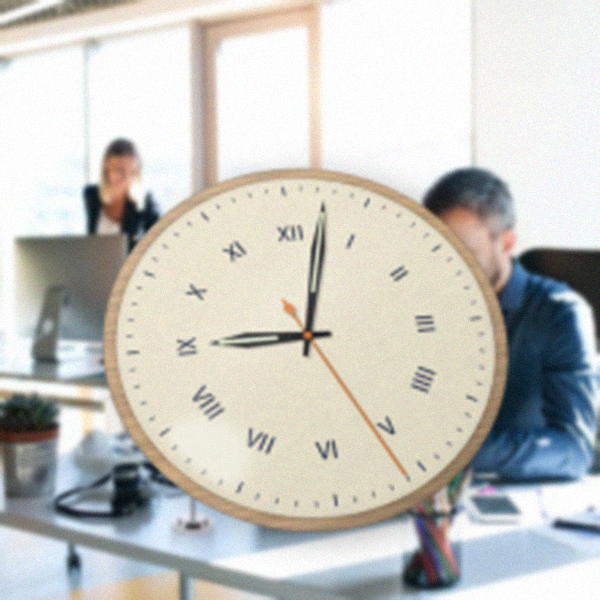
9:02:26
